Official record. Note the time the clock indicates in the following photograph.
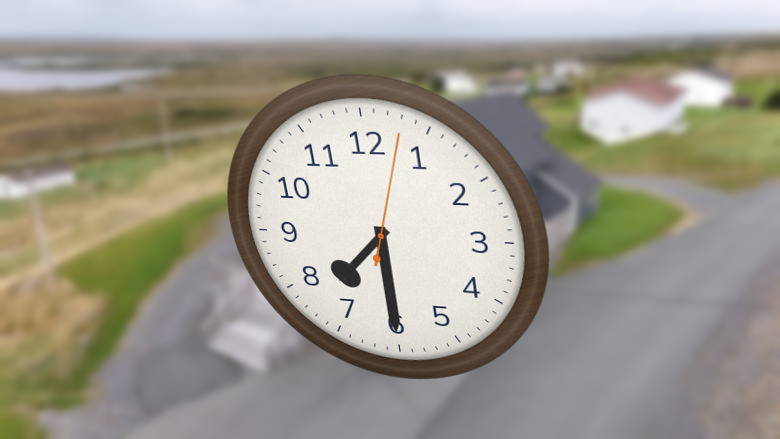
7:30:03
